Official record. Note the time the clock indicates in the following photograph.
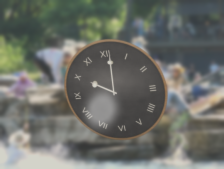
10:01
